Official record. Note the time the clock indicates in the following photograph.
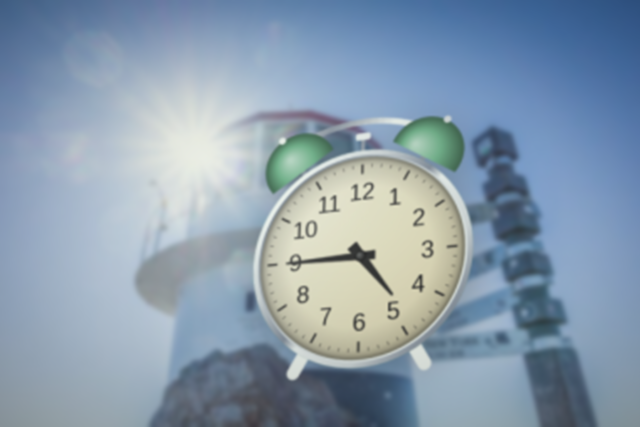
4:45
